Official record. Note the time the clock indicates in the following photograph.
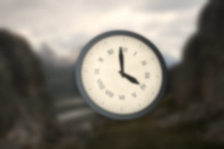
3:59
